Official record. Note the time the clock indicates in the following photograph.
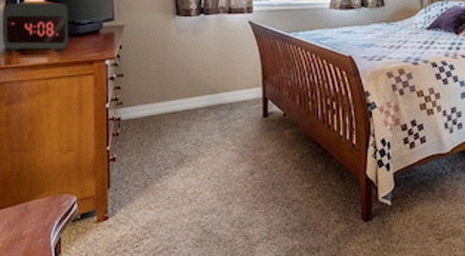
4:08
